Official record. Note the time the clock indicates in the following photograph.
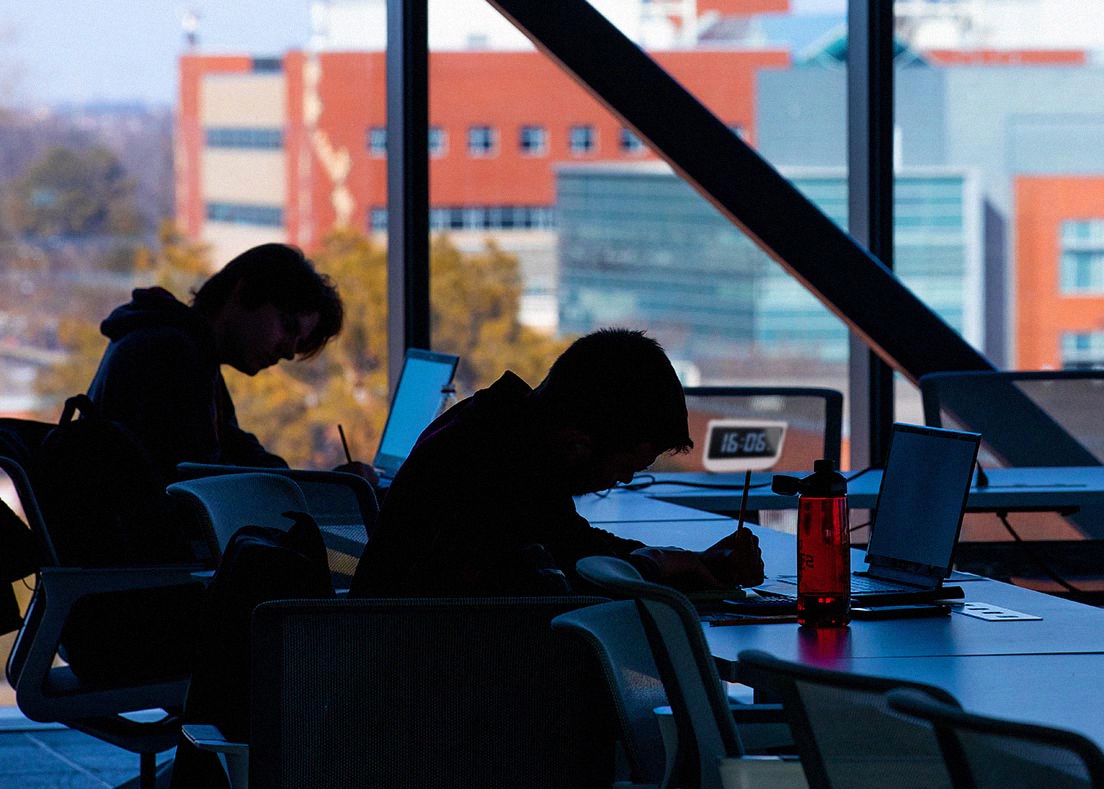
16:06
